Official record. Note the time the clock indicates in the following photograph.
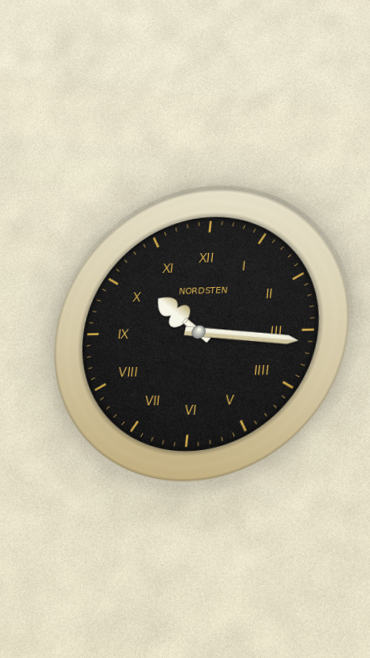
10:16
